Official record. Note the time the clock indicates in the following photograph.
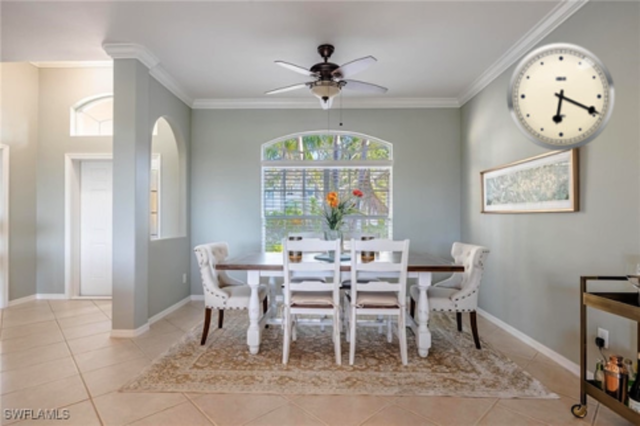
6:19
